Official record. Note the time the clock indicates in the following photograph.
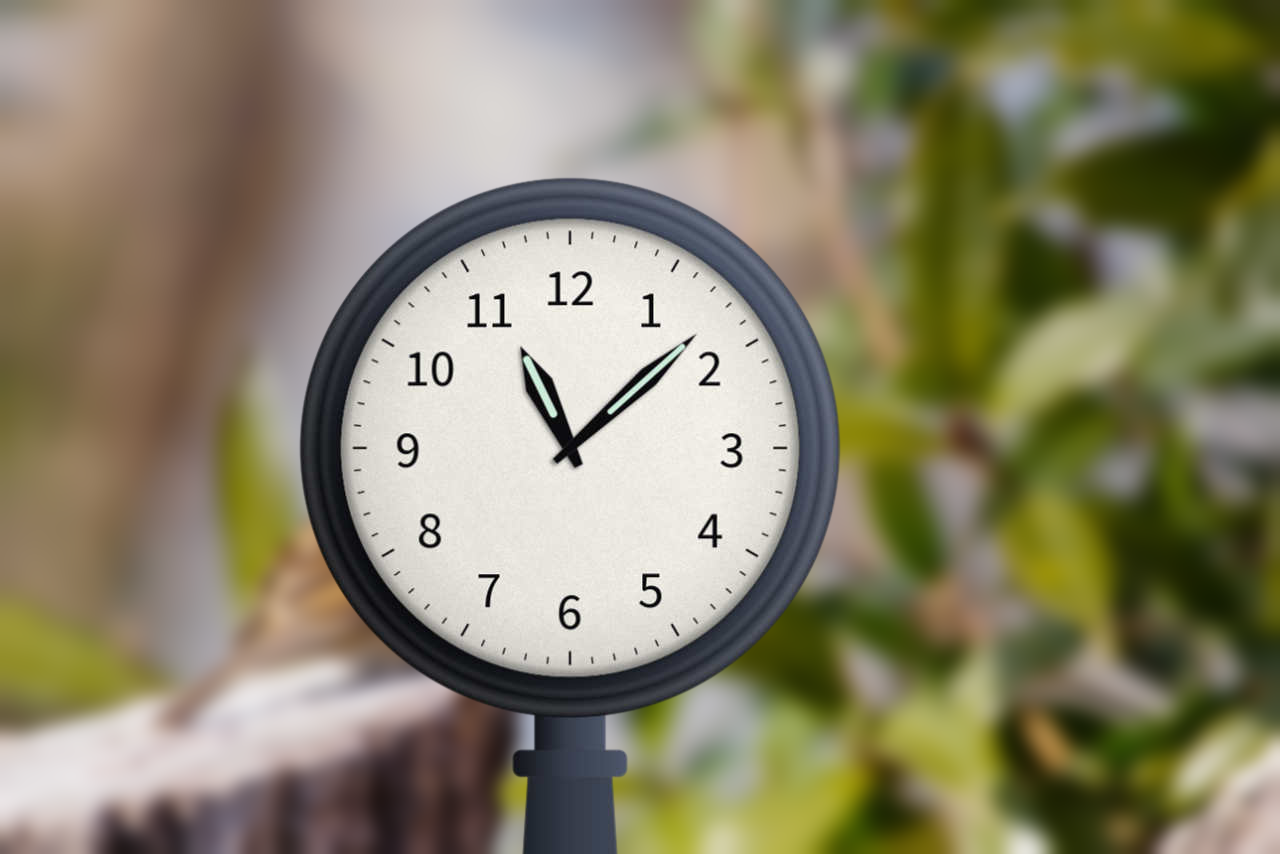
11:08
